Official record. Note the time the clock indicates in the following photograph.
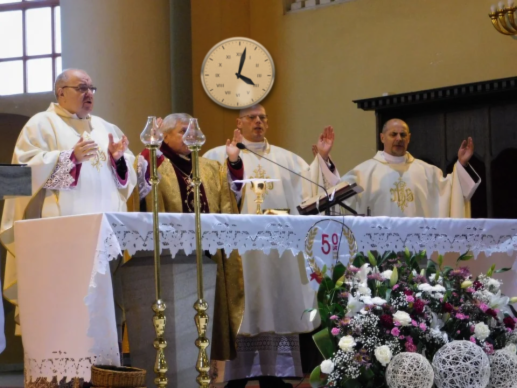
4:02
